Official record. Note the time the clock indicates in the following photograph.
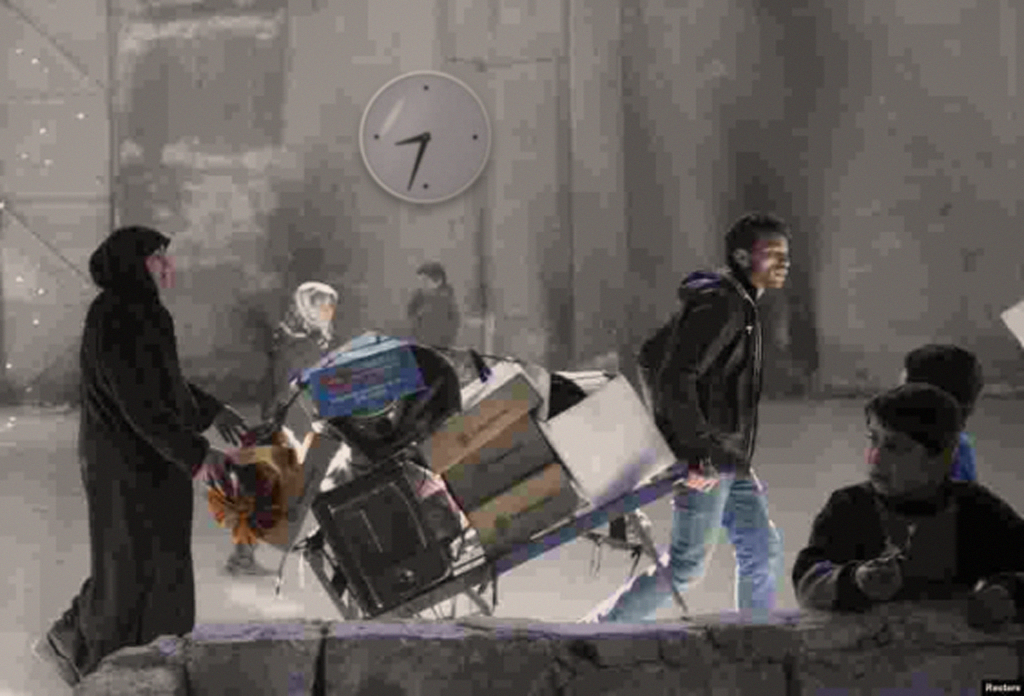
8:33
